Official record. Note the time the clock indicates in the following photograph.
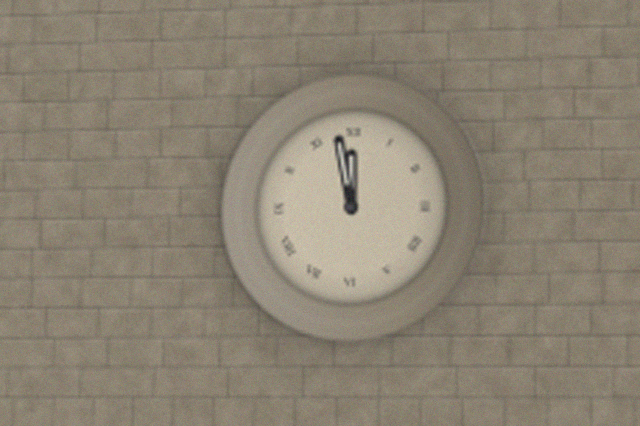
11:58
